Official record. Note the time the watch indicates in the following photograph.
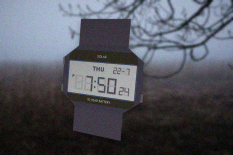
7:50:24
